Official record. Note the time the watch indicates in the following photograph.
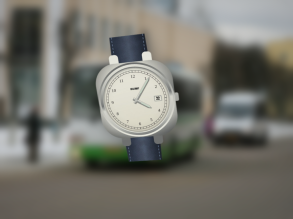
4:06
